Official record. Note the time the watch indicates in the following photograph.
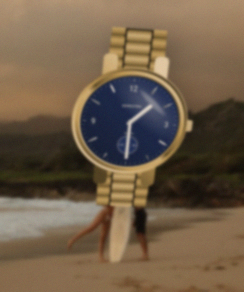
1:30
